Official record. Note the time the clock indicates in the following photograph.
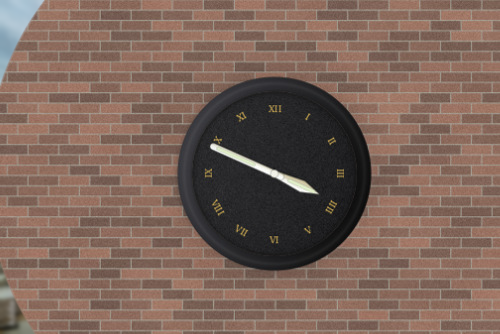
3:49
